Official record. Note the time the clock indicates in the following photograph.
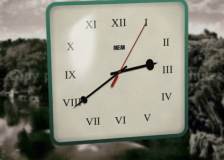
2:39:05
